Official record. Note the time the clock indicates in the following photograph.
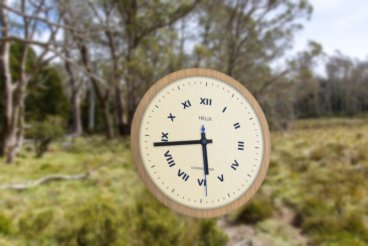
5:43:29
